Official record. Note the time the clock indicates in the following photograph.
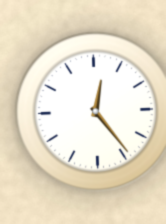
12:24
